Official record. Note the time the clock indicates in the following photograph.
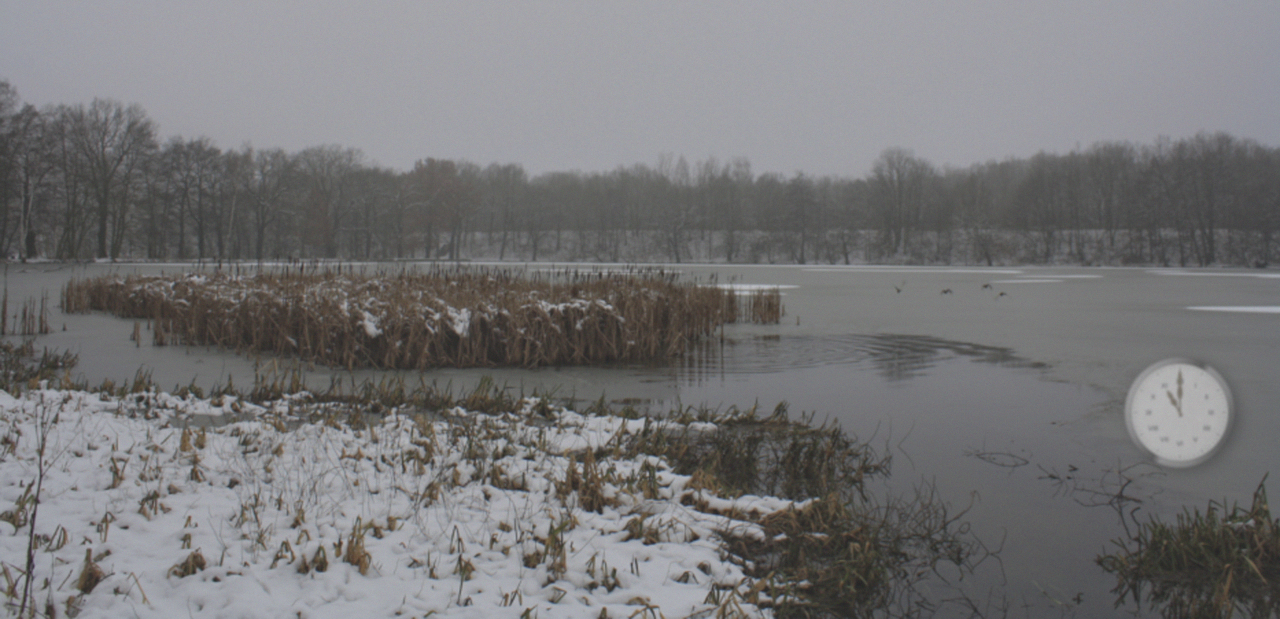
11:00
